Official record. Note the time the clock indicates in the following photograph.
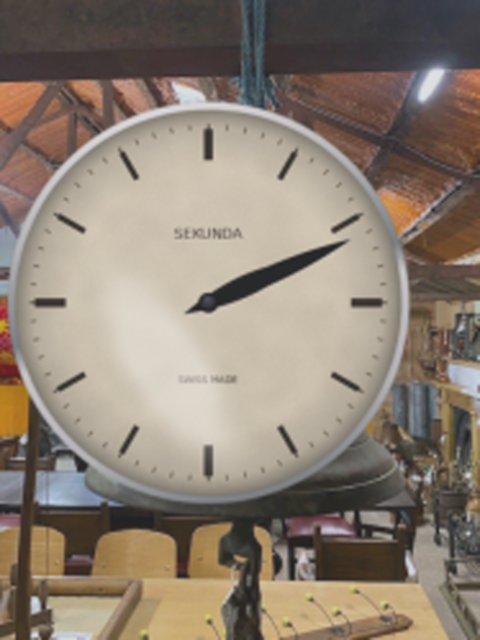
2:11
